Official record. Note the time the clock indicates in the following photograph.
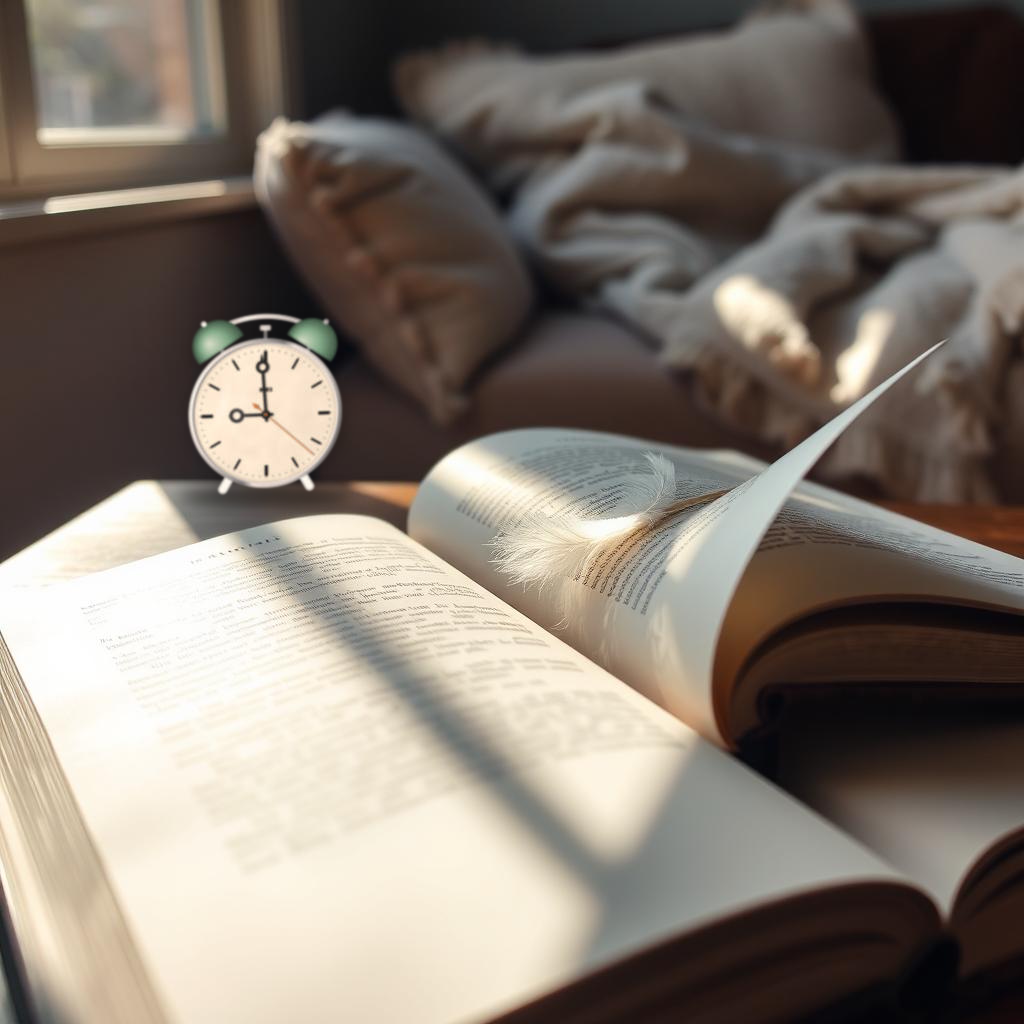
8:59:22
